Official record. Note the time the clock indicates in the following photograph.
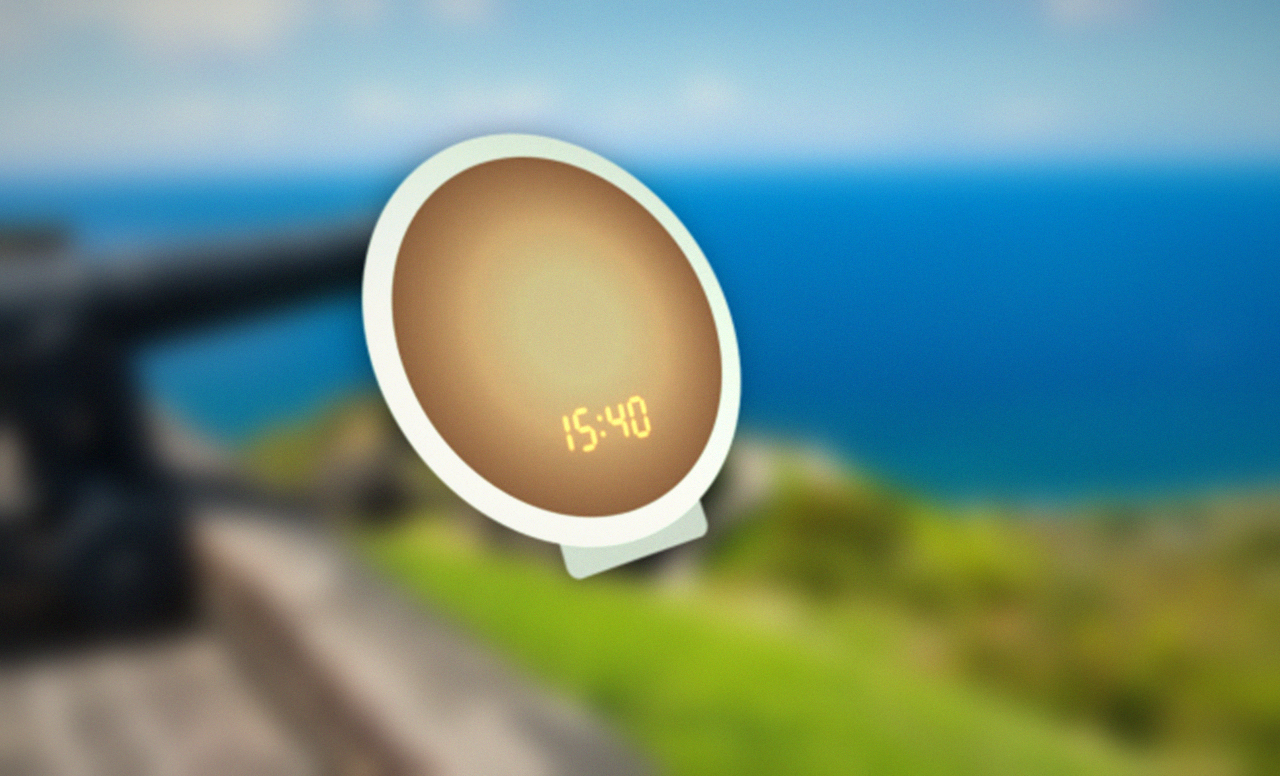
15:40
